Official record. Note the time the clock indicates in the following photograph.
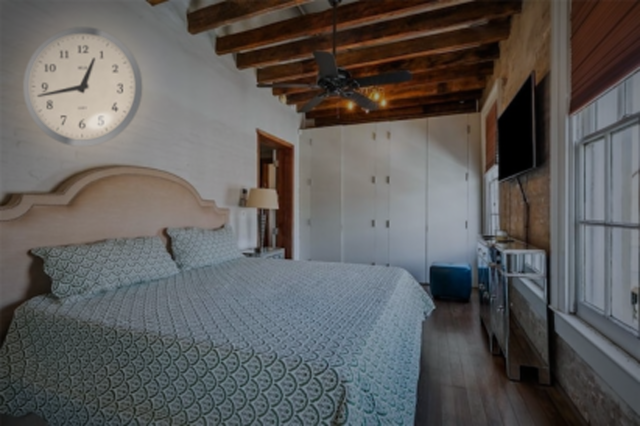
12:43
